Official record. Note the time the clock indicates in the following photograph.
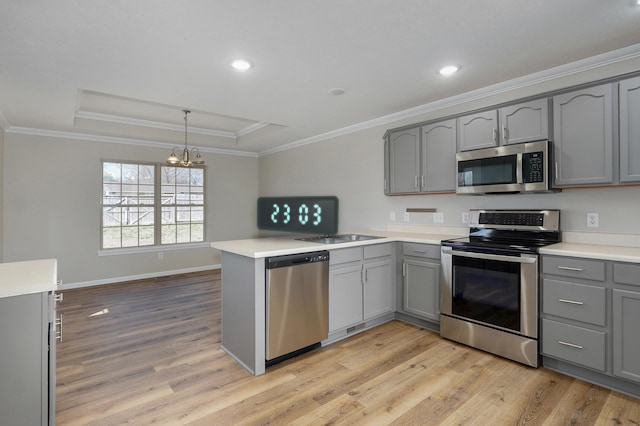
23:03
